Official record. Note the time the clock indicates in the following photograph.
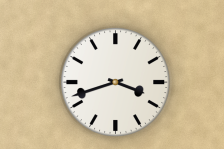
3:42
